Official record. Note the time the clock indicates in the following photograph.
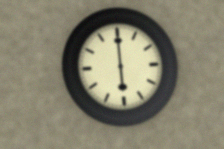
6:00
